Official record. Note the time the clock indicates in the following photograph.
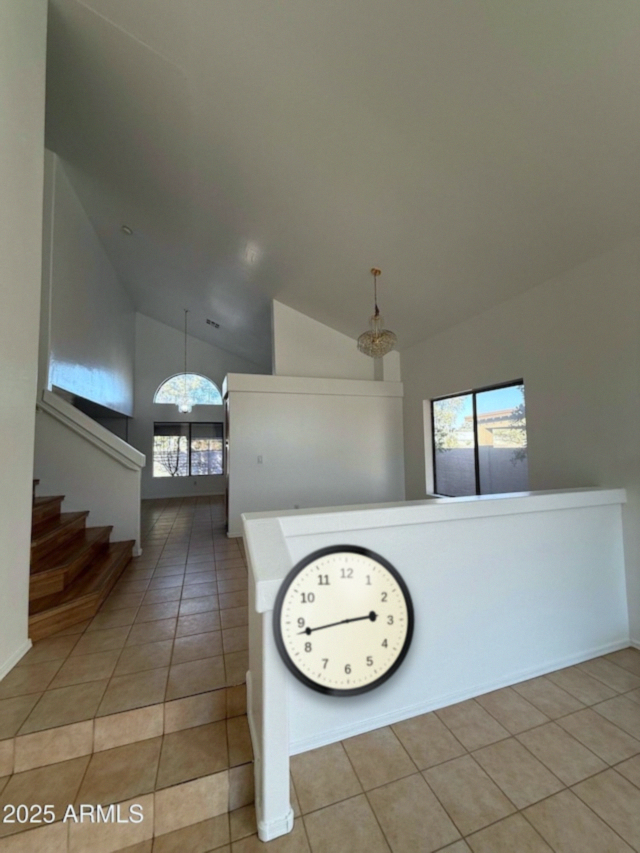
2:43
